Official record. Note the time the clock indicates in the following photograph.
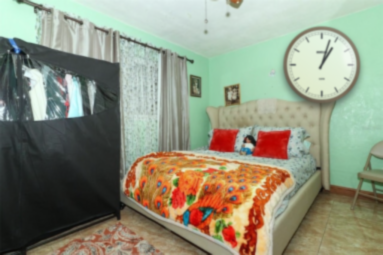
1:03
